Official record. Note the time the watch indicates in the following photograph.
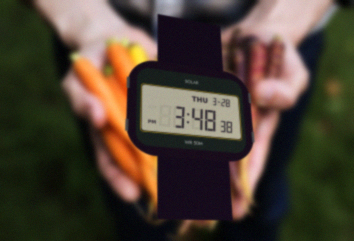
3:48:38
